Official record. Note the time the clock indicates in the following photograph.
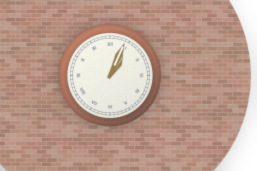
1:04
